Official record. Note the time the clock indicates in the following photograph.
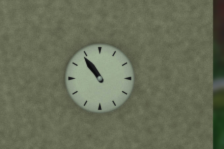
10:54
